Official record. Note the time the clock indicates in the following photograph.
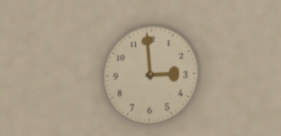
2:59
